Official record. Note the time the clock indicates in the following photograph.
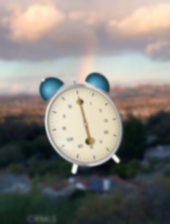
6:00
